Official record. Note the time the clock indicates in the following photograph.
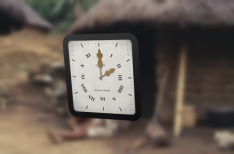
2:00
